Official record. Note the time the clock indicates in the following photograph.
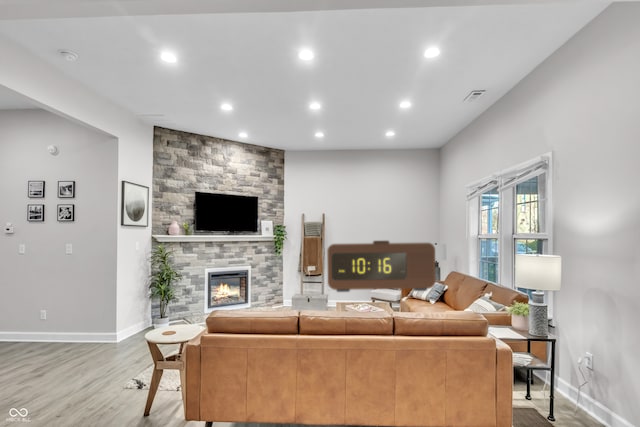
10:16
